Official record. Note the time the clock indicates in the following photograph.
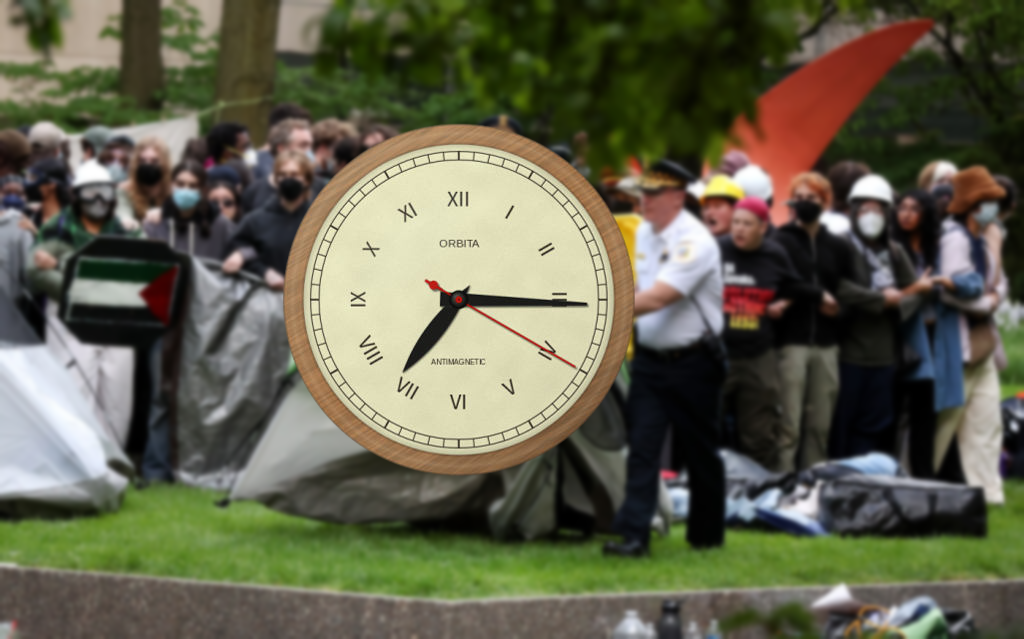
7:15:20
